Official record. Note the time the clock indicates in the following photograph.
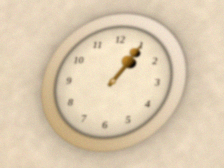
1:05
